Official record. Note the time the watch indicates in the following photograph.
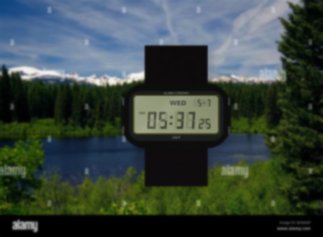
5:37:25
